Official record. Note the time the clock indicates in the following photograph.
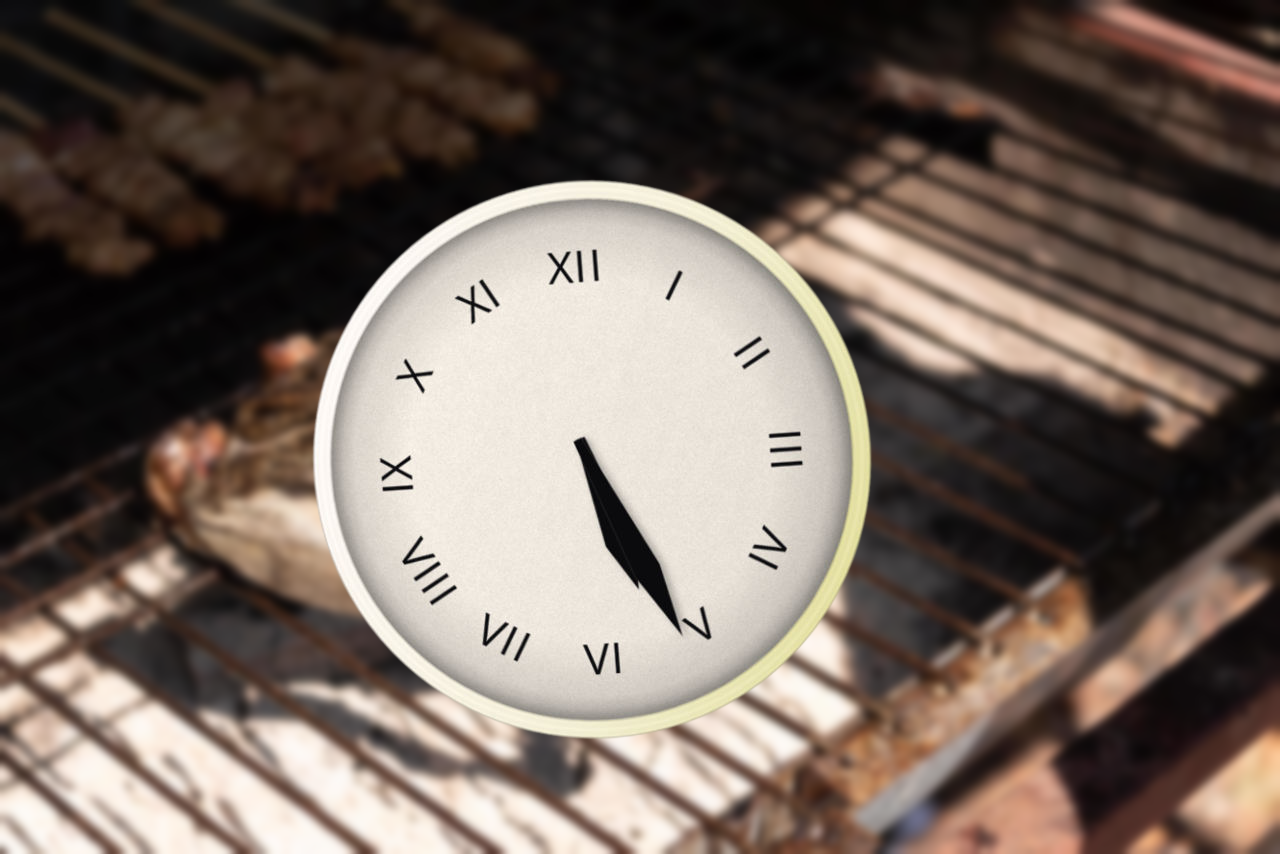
5:26
